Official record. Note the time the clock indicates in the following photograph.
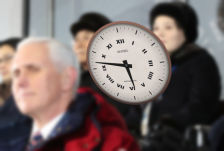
5:47
